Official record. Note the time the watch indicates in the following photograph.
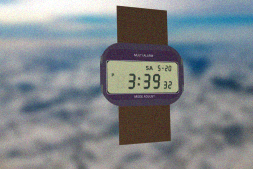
3:39:32
